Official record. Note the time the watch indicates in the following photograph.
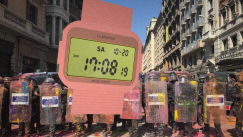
17:08:19
